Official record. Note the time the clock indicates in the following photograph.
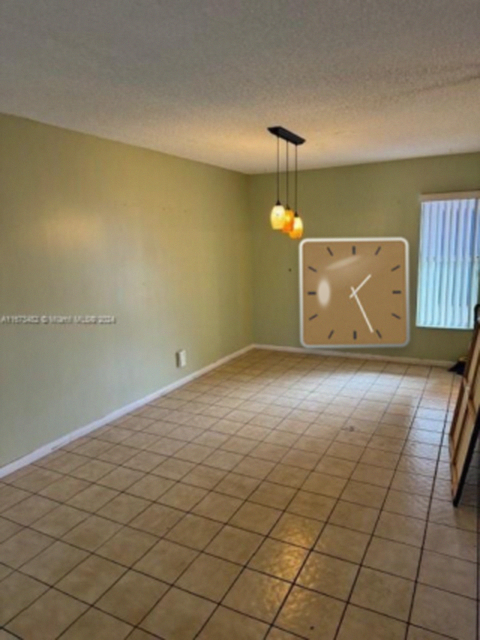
1:26
